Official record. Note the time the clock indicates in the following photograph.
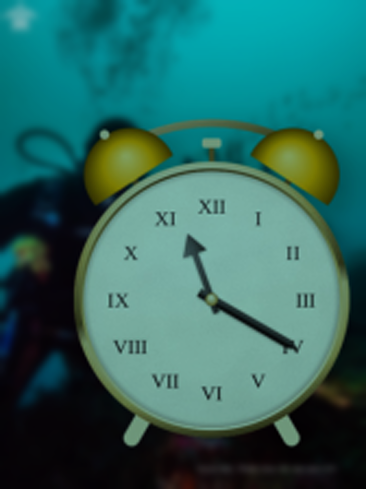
11:20
